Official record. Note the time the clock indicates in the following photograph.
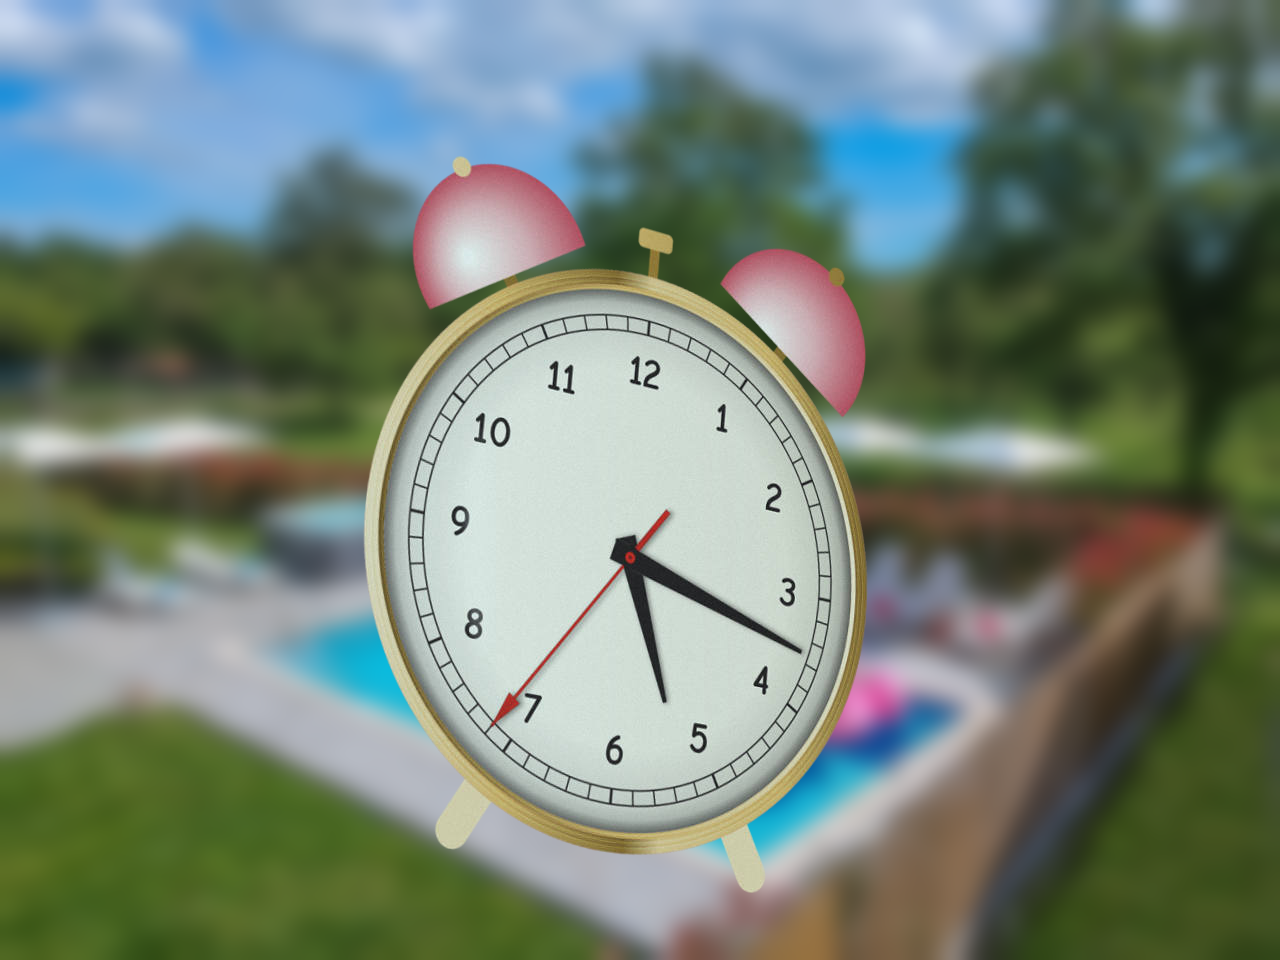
5:17:36
